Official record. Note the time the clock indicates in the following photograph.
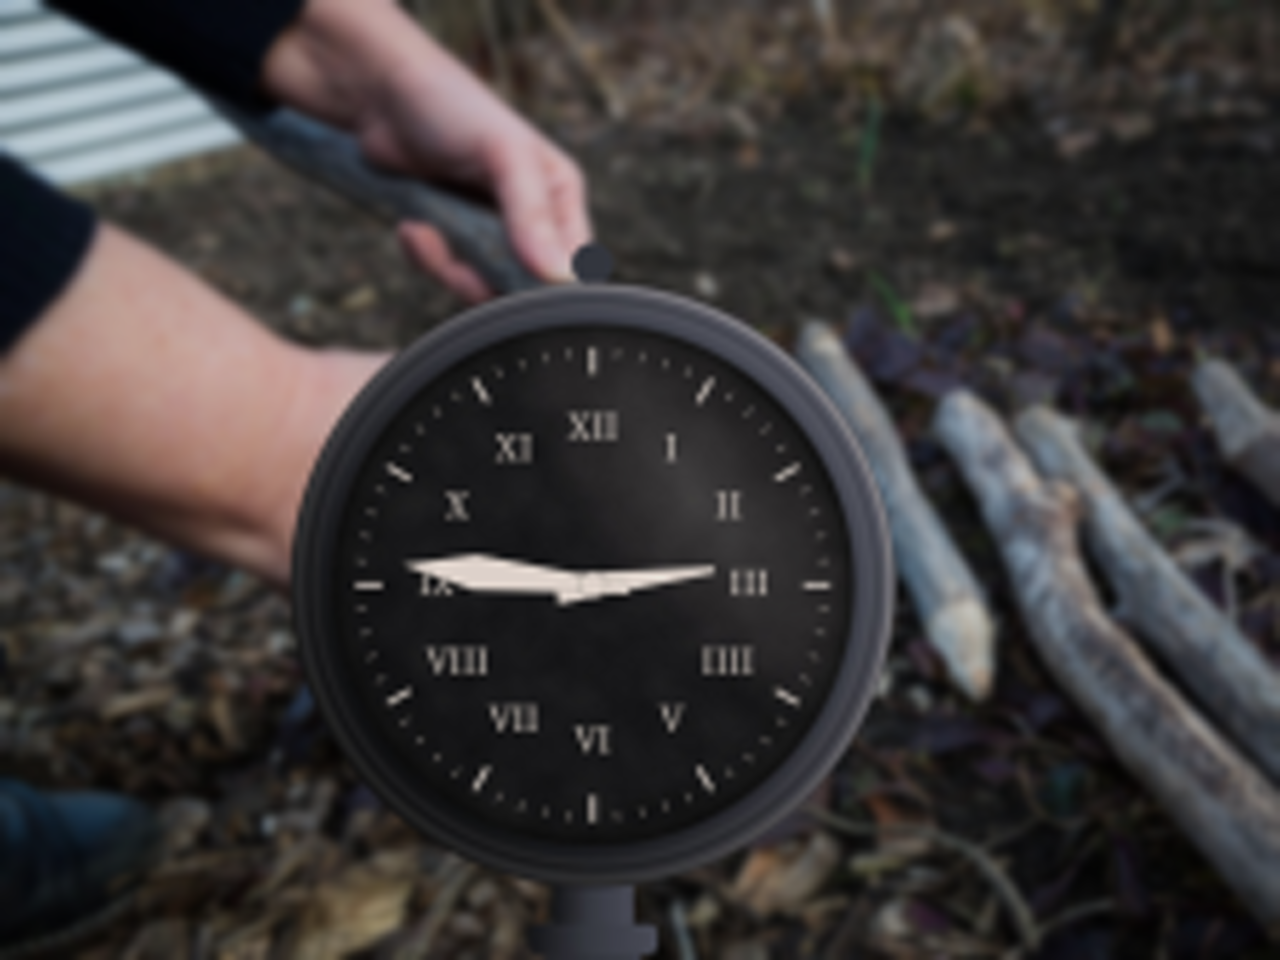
2:46
